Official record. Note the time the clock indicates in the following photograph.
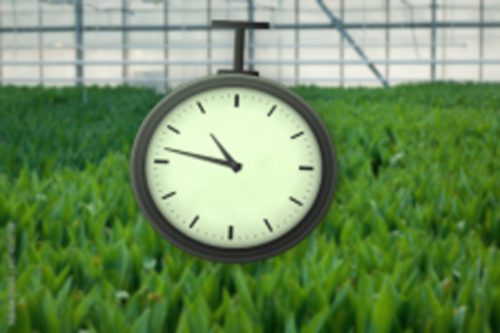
10:47
